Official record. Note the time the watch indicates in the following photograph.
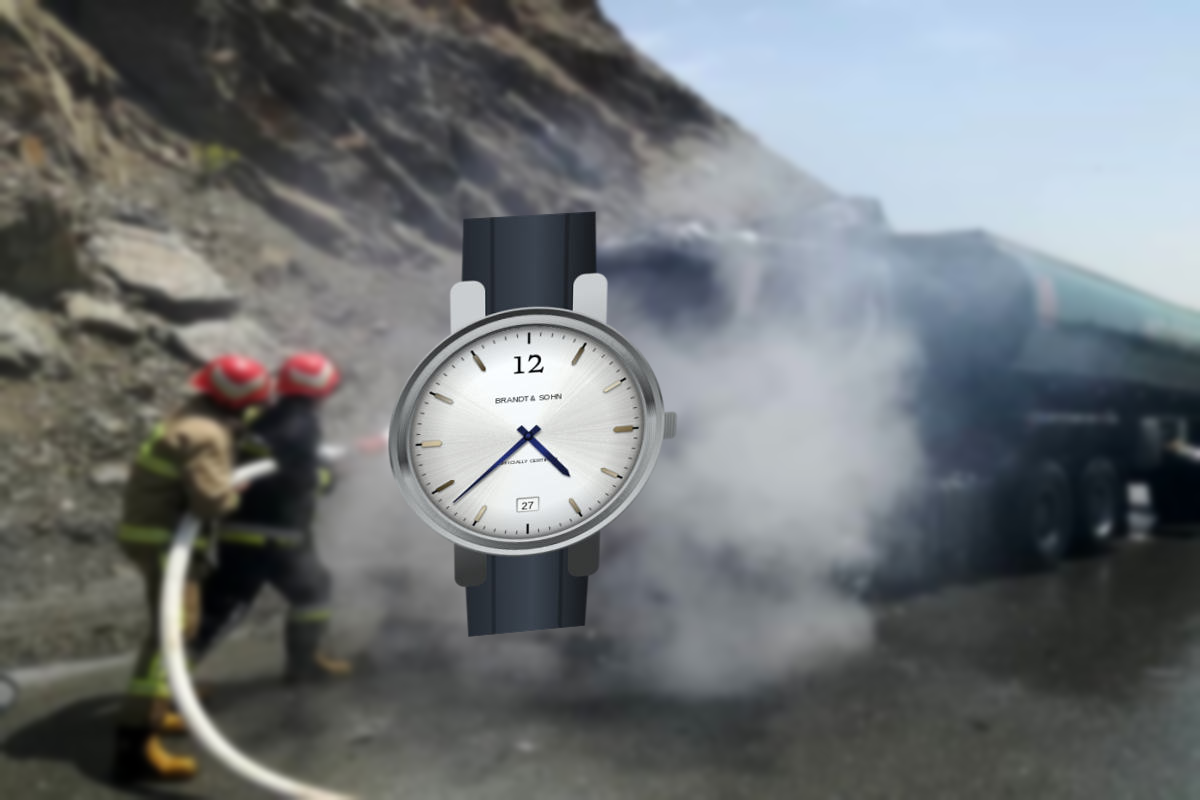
4:38
